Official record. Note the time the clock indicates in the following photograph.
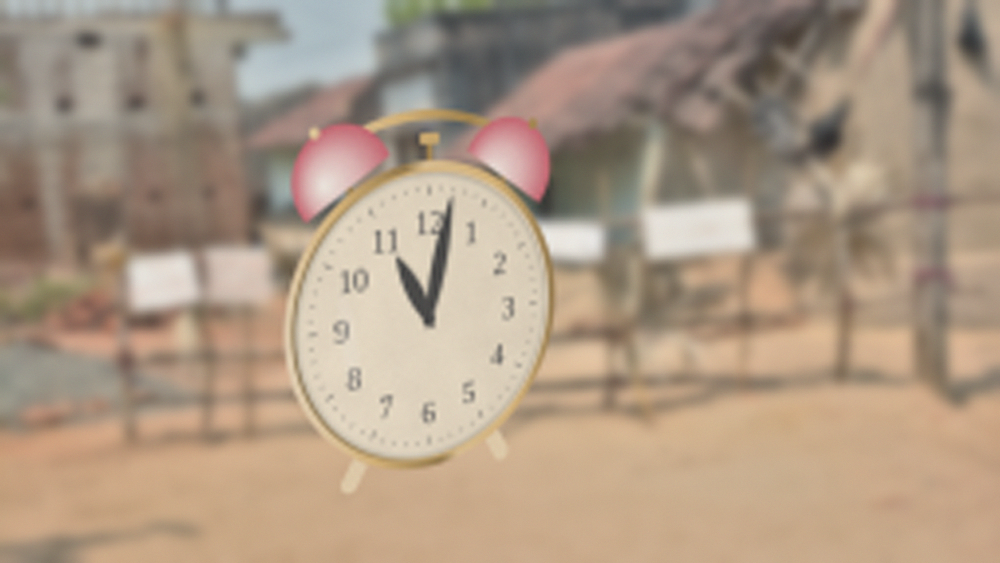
11:02
